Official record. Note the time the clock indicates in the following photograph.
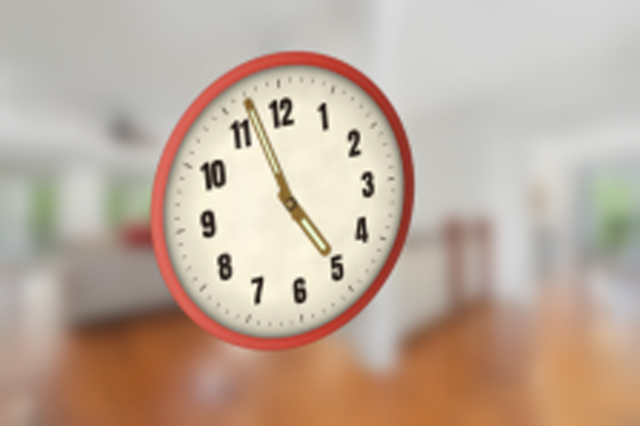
4:57
